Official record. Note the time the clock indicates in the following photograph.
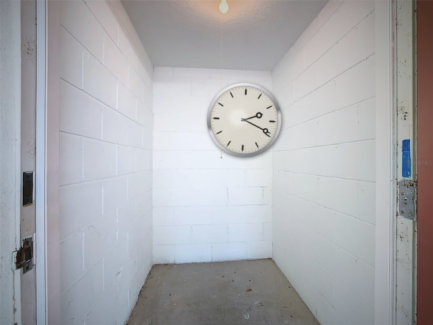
2:19
